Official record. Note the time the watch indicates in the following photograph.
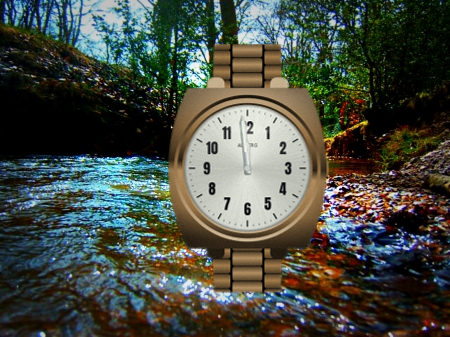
11:59
